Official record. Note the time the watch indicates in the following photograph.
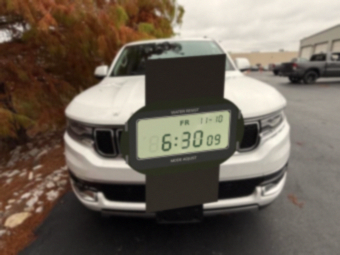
6:30:09
